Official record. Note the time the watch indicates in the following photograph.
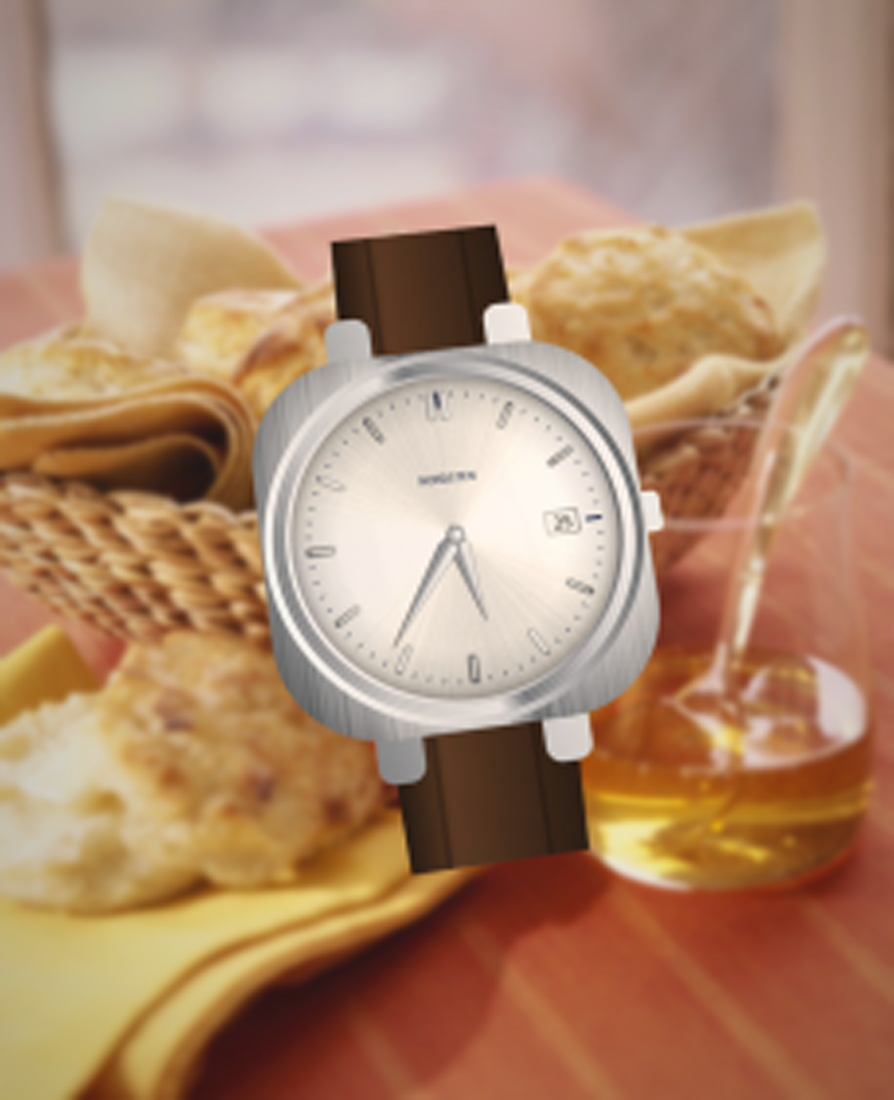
5:36
